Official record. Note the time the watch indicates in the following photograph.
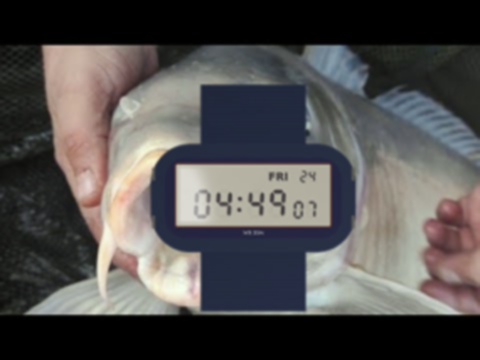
4:49:07
